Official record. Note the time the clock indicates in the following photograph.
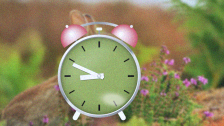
8:49
